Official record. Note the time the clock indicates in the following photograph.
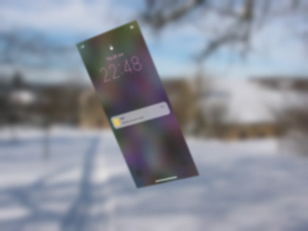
22:48
